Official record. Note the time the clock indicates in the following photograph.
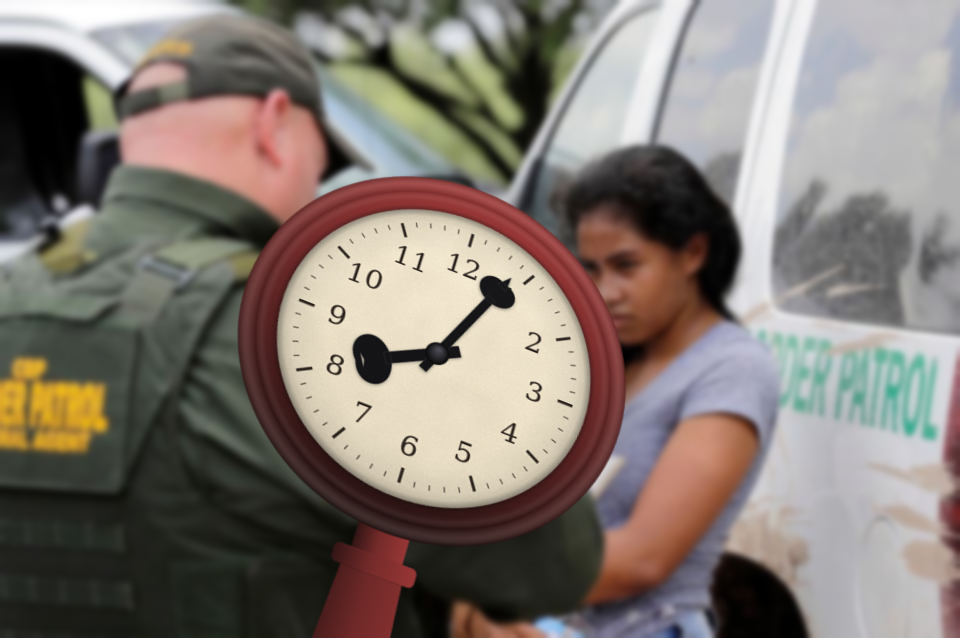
8:04
